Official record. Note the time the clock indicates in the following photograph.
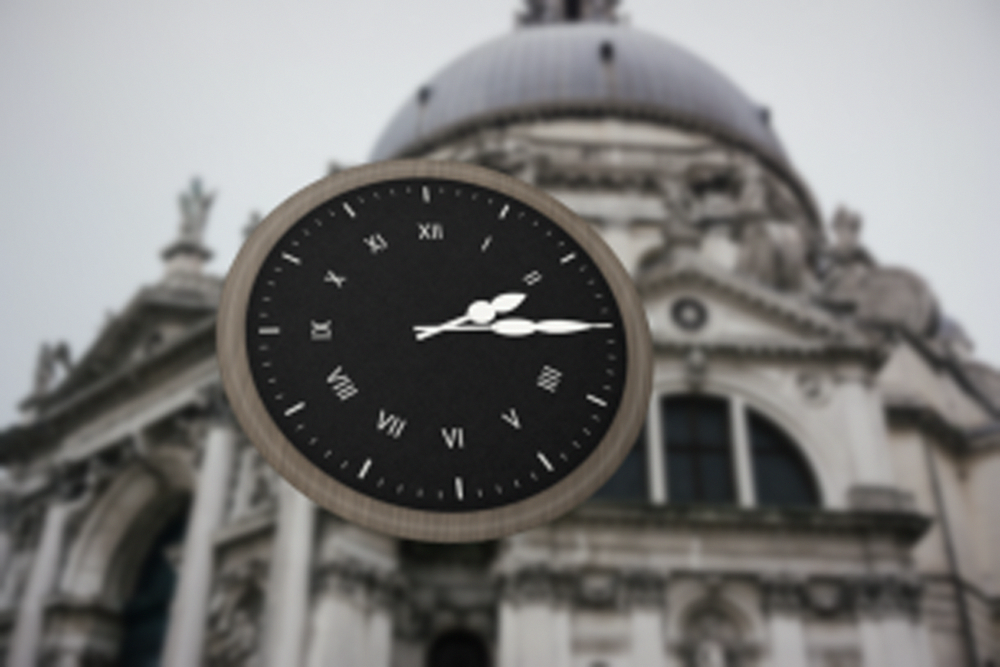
2:15
